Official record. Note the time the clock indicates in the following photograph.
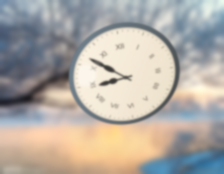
8:52
